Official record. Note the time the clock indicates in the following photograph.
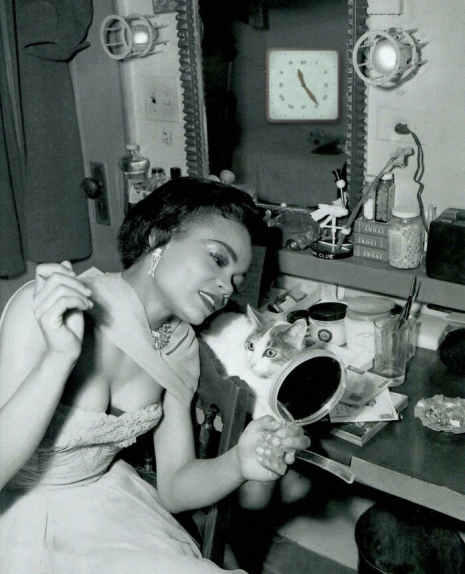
11:24
